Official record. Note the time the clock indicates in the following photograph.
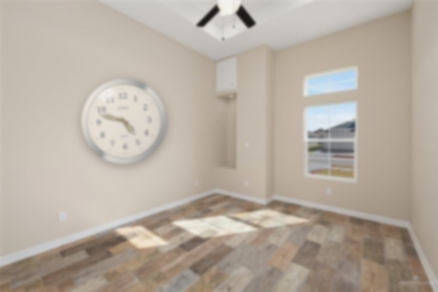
4:48
